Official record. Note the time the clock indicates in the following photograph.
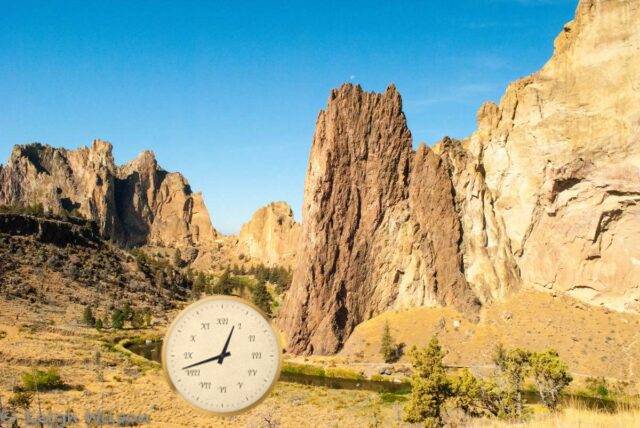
12:42
